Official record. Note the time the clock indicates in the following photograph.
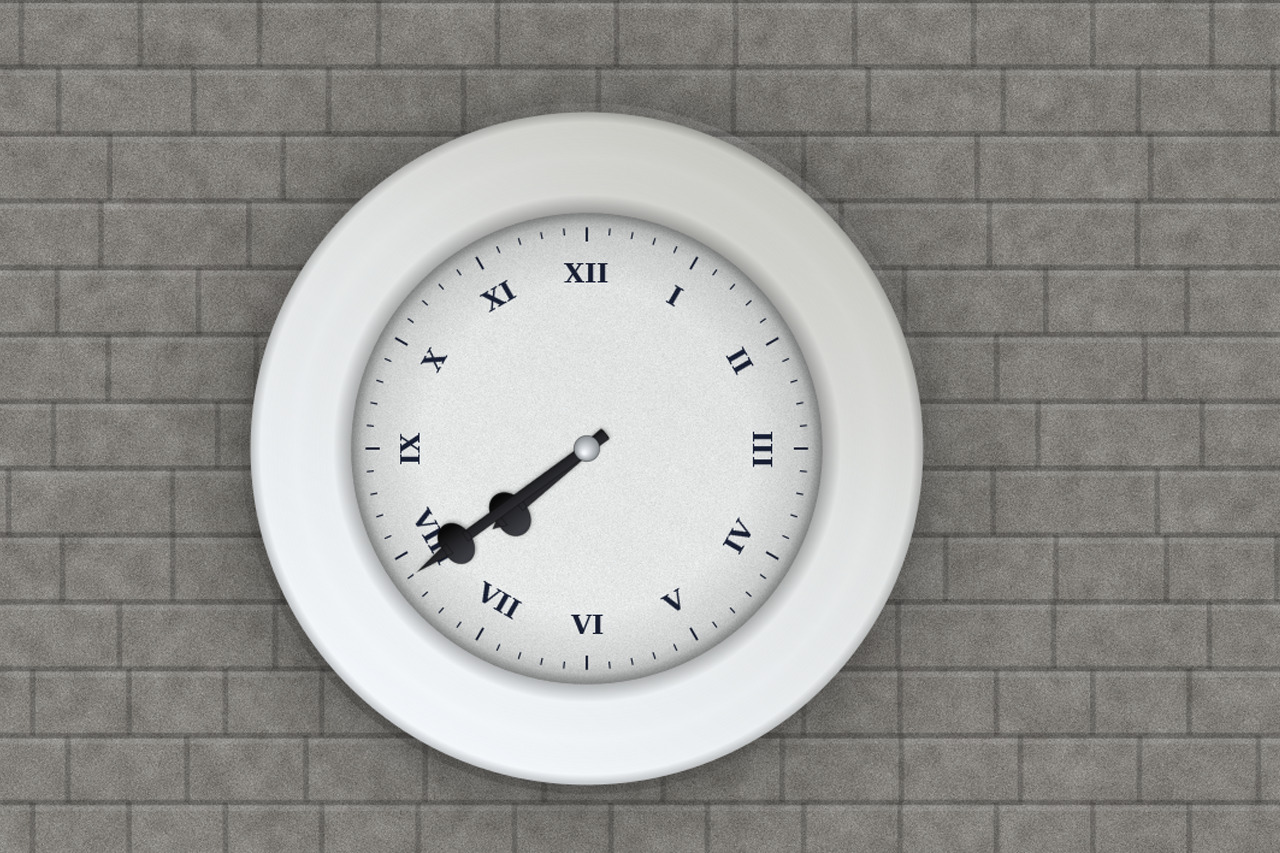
7:39
